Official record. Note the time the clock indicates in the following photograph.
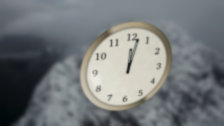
12:02
